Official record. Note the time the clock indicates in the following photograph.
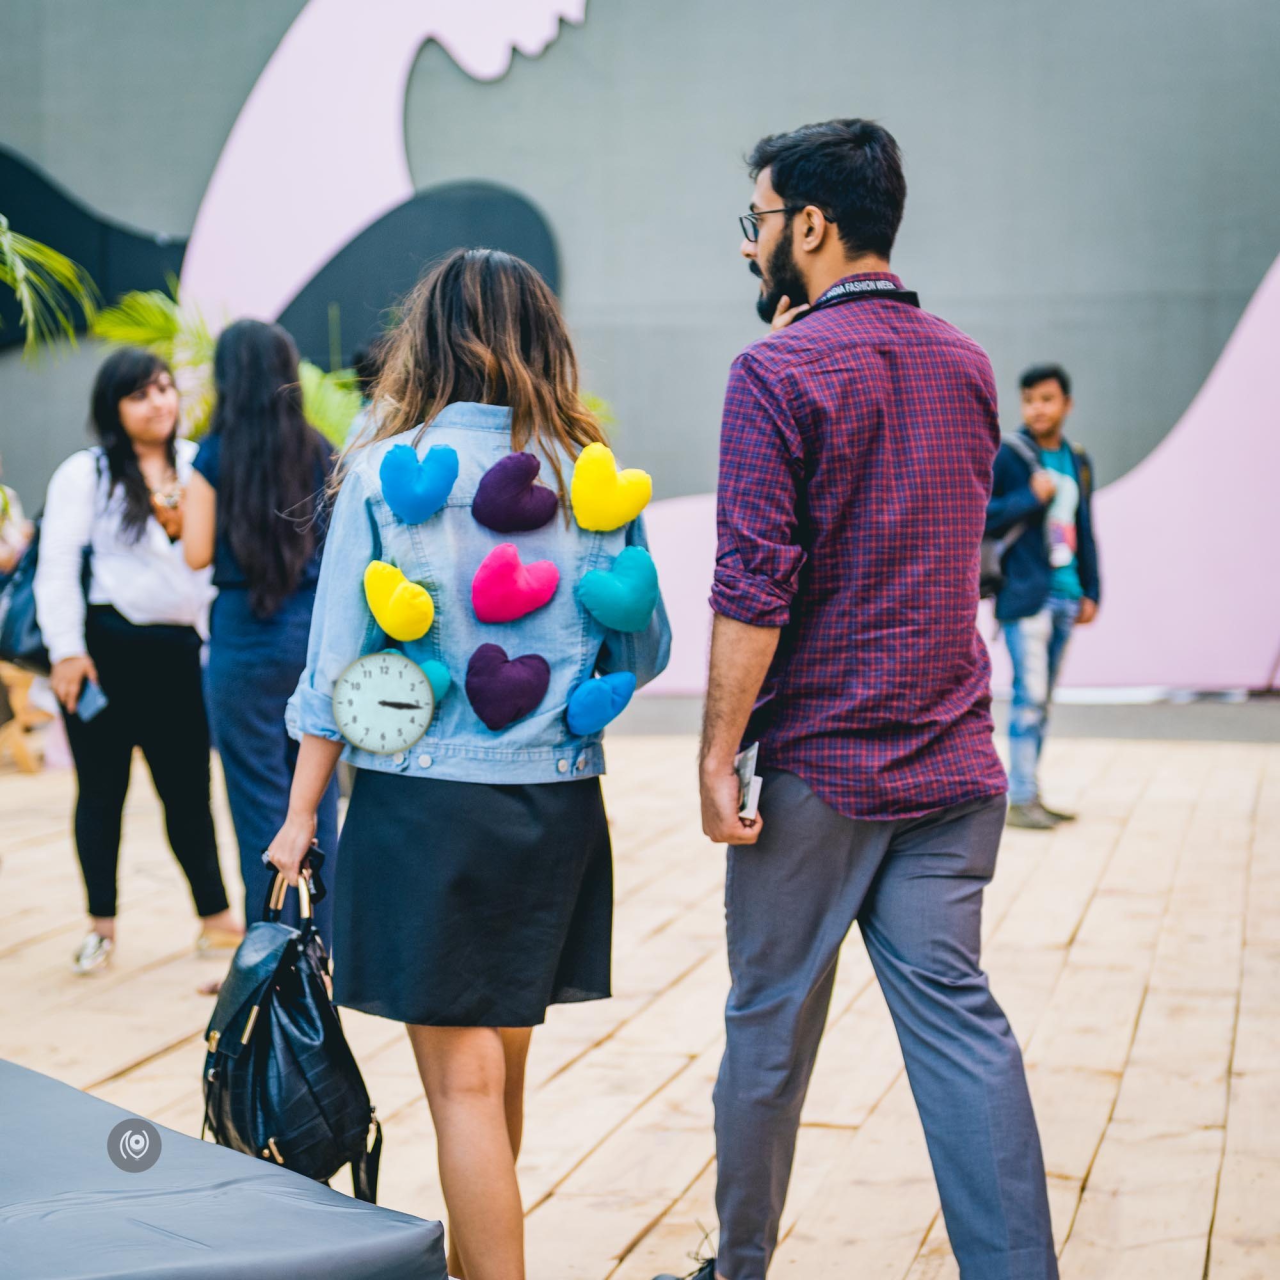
3:16
